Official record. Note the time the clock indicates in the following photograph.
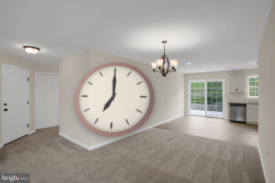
7:00
